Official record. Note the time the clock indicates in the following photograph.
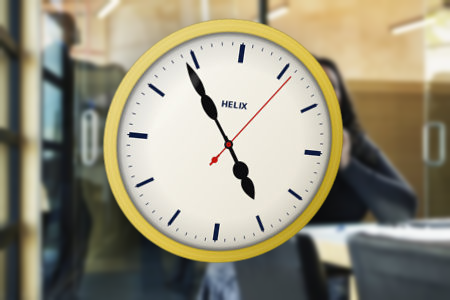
4:54:06
